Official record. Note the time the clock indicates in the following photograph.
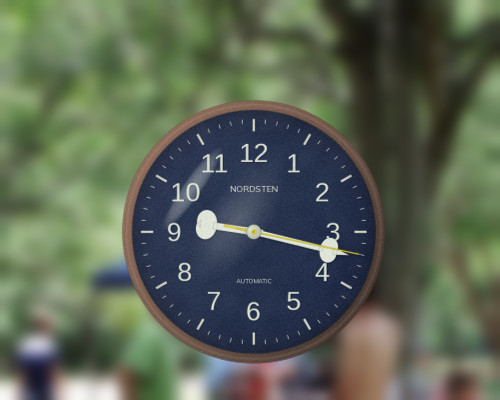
9:17:17
